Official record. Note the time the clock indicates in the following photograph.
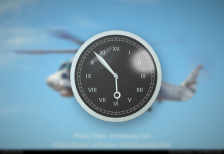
5:53
